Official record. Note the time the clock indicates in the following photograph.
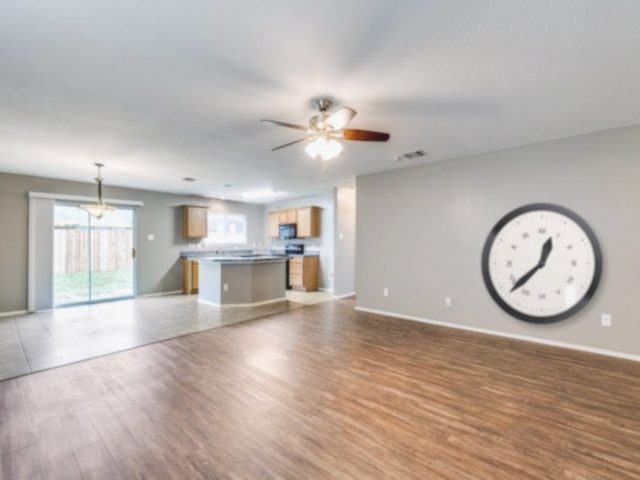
12:38
